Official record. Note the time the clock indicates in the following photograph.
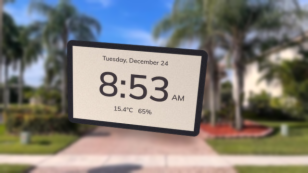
8:53
